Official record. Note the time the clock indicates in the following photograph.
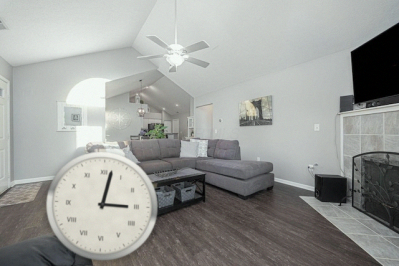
3:02
